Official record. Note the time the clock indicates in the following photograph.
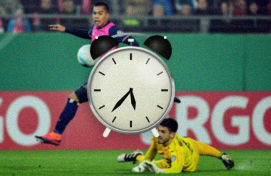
5:37
